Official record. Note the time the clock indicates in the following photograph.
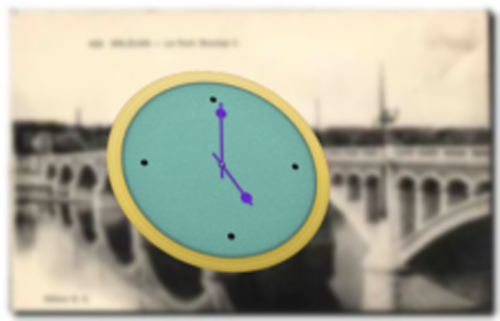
5:01
